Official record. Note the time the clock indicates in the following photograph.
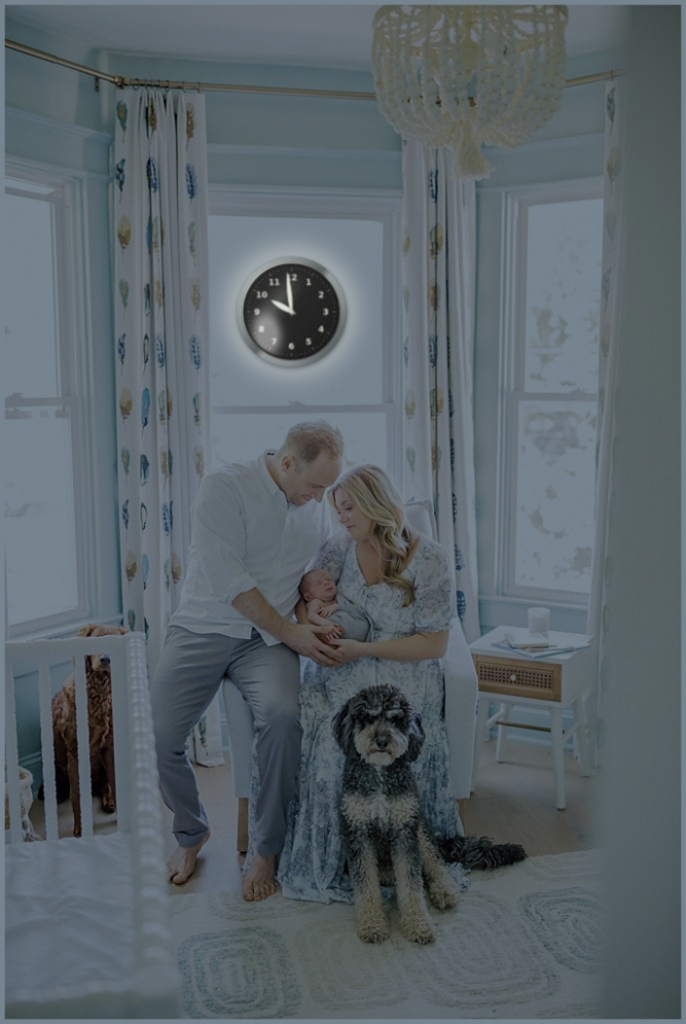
9:59
